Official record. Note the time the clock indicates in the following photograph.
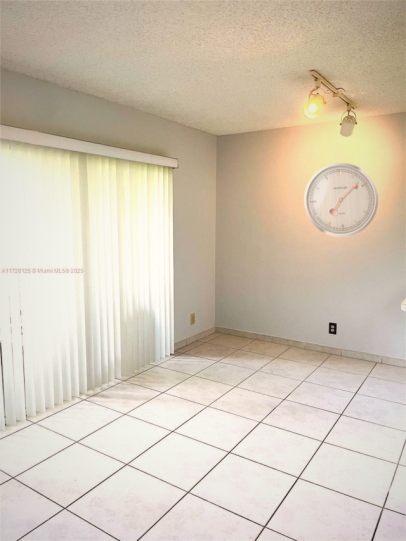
7:08
